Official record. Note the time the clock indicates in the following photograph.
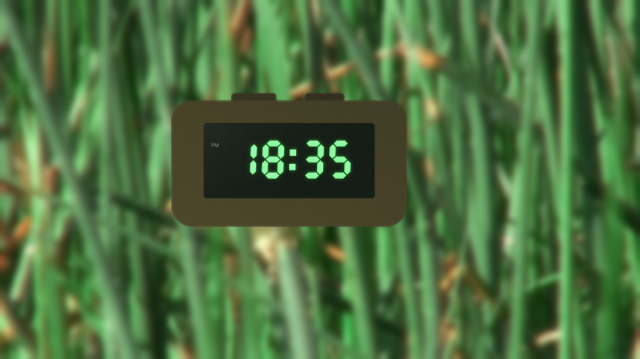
18:35
